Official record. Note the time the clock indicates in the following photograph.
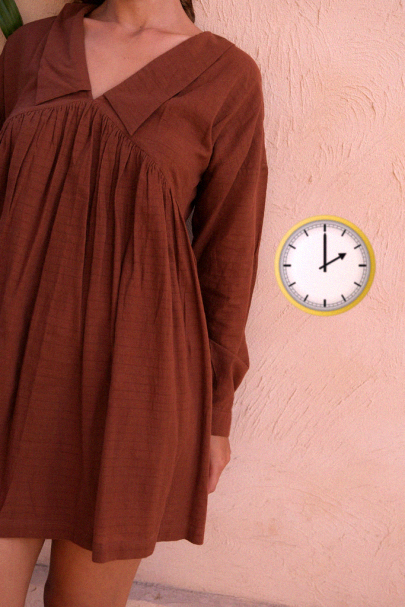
2:00
